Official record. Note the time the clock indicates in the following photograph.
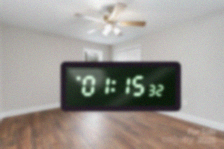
1:15
